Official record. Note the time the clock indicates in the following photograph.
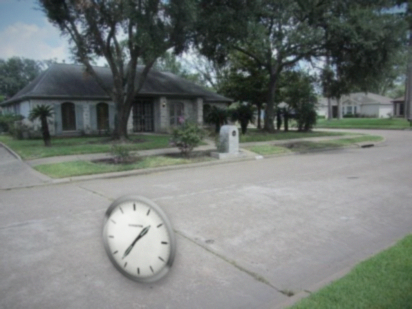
1:37
